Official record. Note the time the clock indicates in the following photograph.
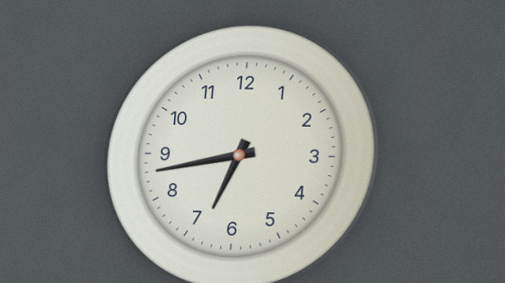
6:43
